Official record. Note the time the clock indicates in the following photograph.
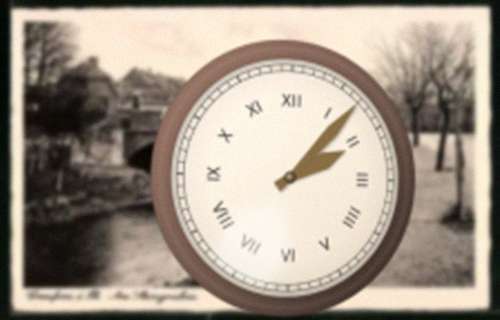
2:07
